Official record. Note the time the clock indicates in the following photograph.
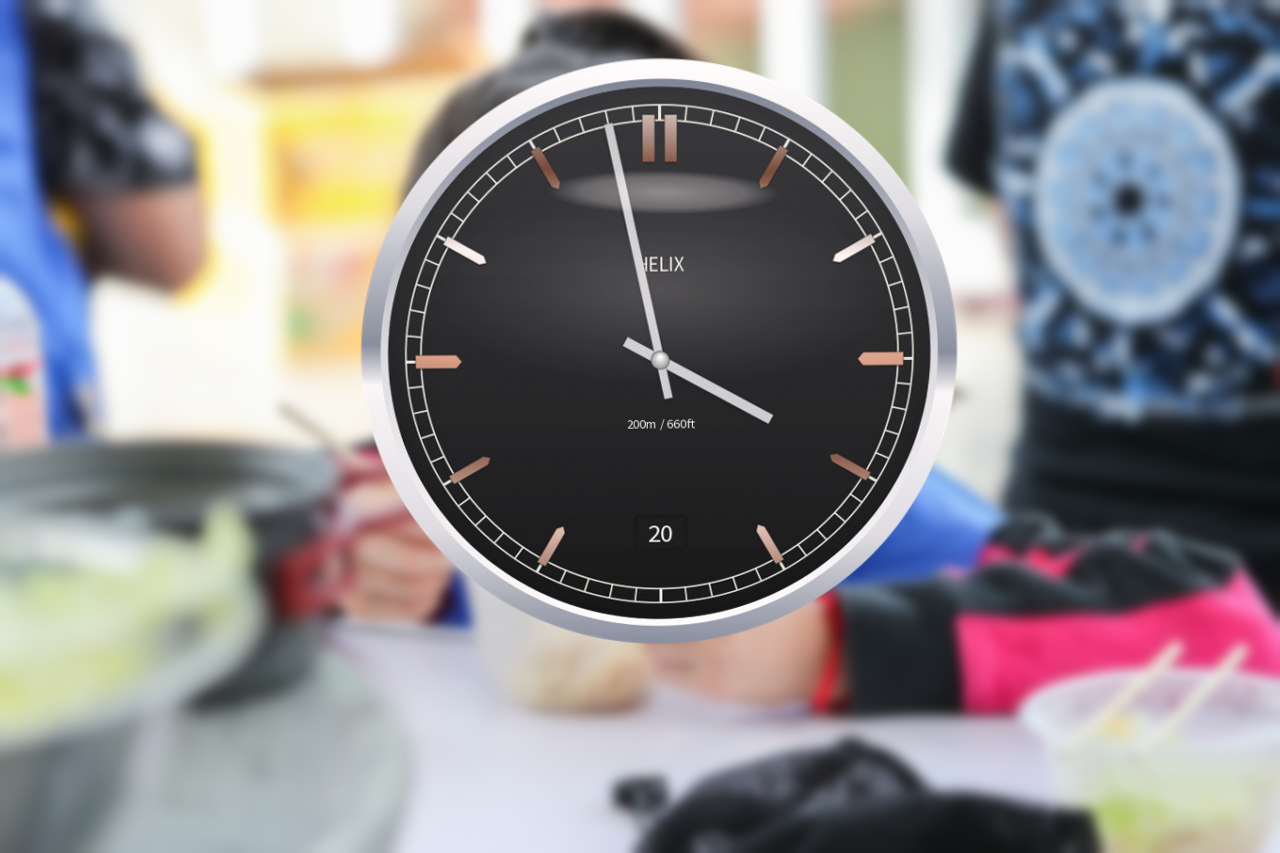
3:58
